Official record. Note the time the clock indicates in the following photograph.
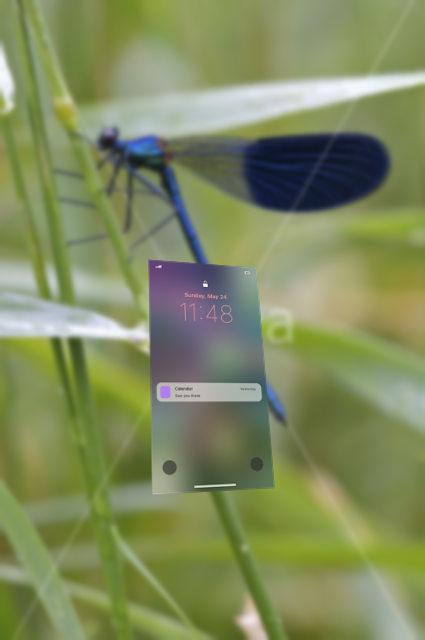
11:48
